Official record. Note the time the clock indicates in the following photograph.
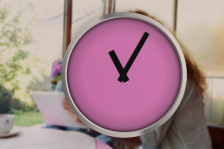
11:05
